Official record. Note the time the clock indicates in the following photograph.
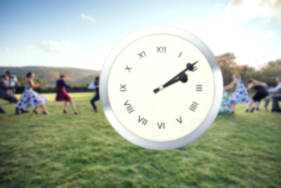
2:09
